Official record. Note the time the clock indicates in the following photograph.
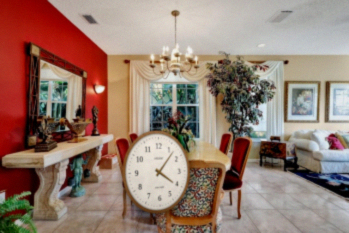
4:07
